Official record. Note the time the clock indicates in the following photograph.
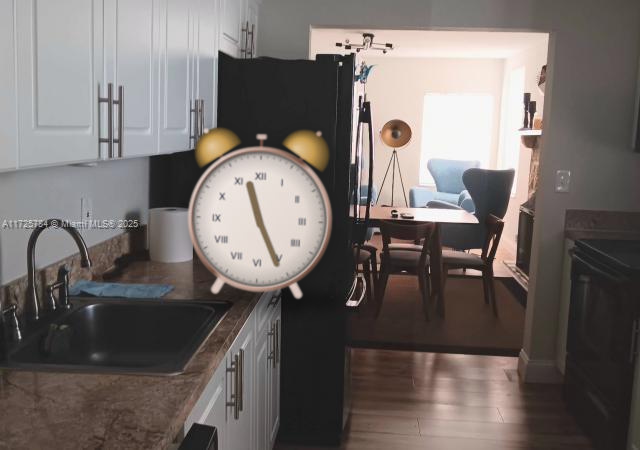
11:26
